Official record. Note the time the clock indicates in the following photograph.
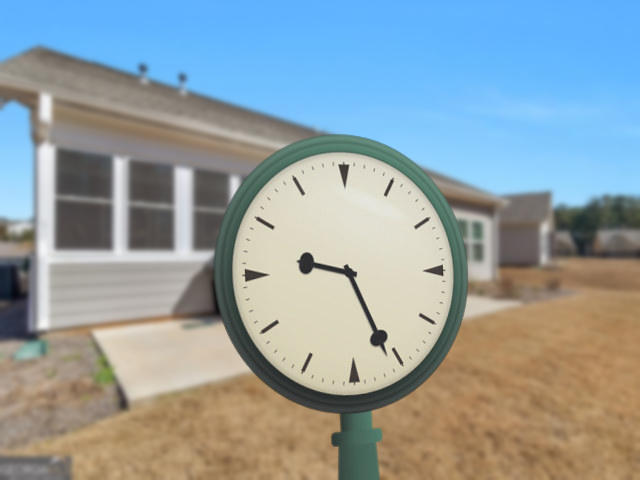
9:26
